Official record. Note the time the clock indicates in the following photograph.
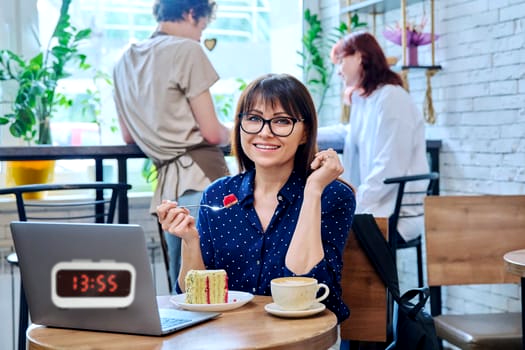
13:55
